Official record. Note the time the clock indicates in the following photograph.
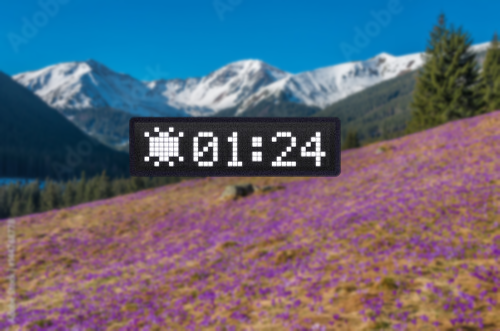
1:24
